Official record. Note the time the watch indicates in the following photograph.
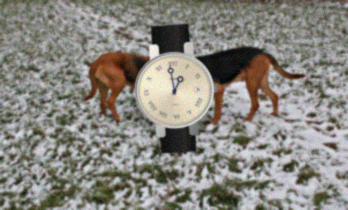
12:59
